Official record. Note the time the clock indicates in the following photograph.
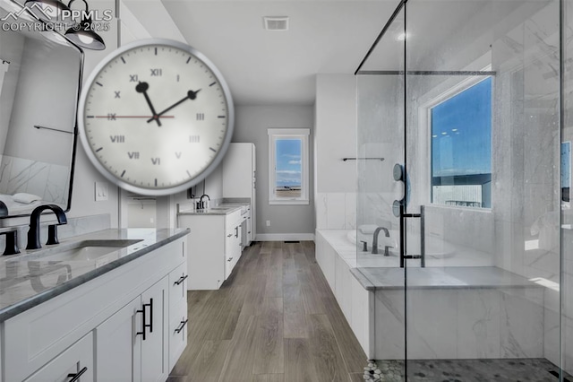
11:09:45
